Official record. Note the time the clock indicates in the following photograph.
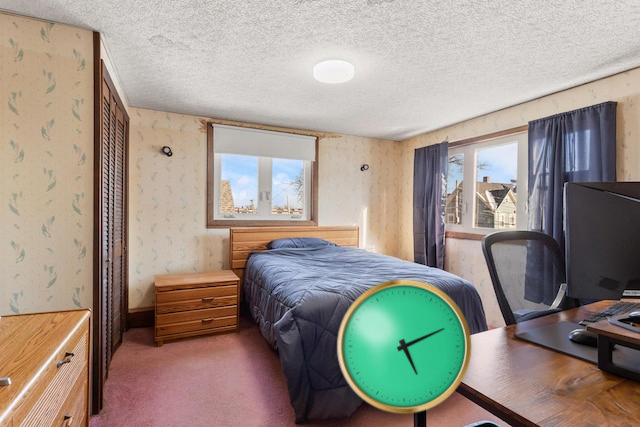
5:11
